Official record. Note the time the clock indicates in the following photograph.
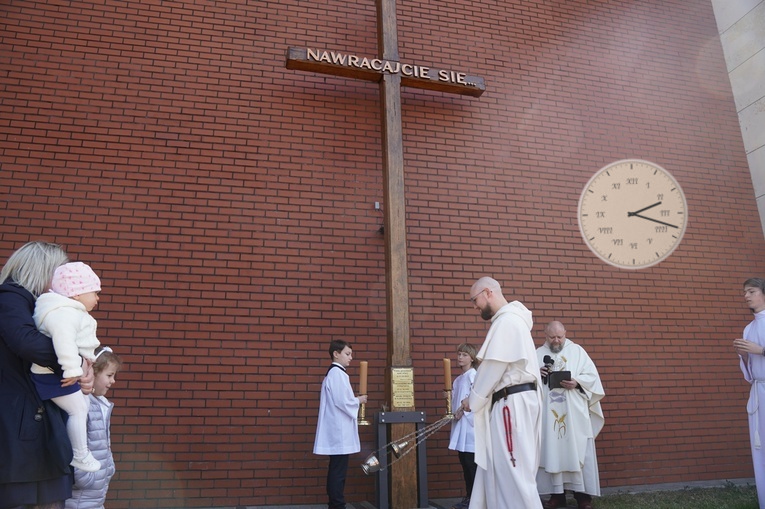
2:18
